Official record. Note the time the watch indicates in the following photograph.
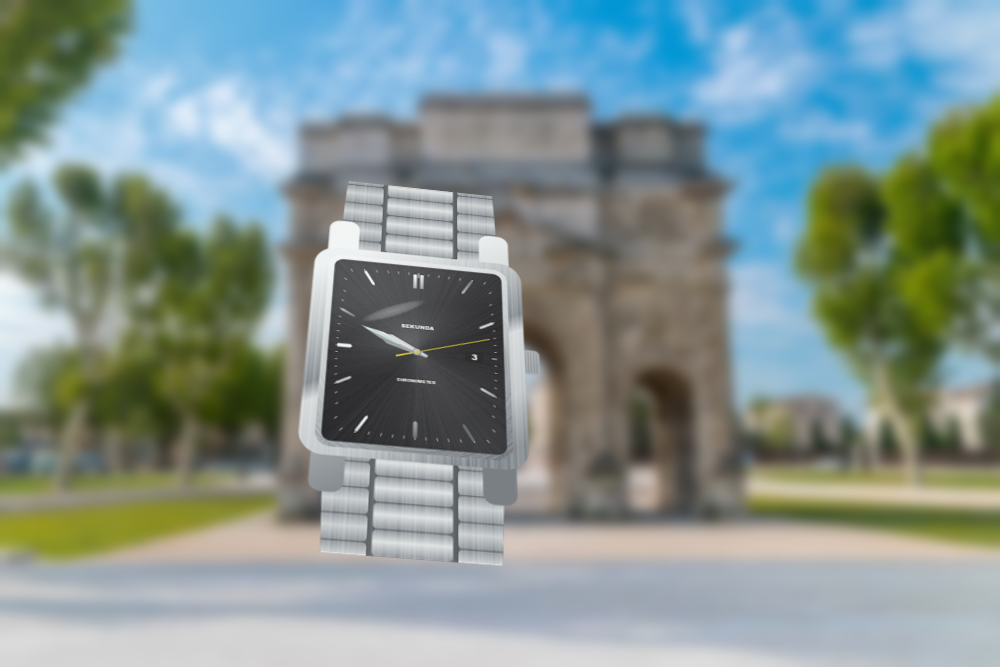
9:49:12
